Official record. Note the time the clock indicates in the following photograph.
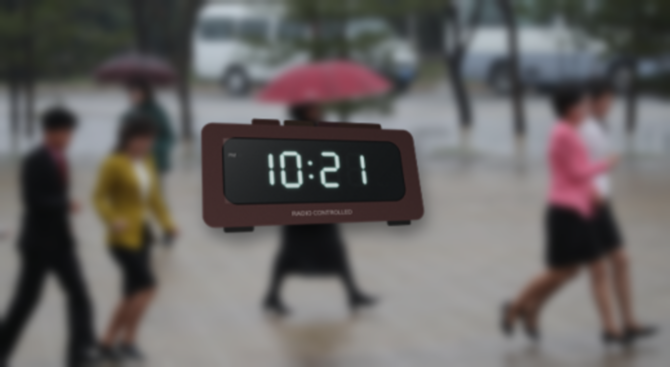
10:21
